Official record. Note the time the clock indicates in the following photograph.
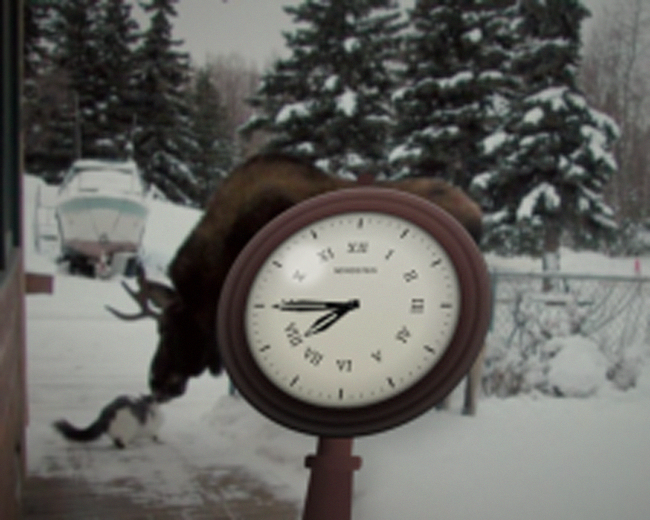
7:45
